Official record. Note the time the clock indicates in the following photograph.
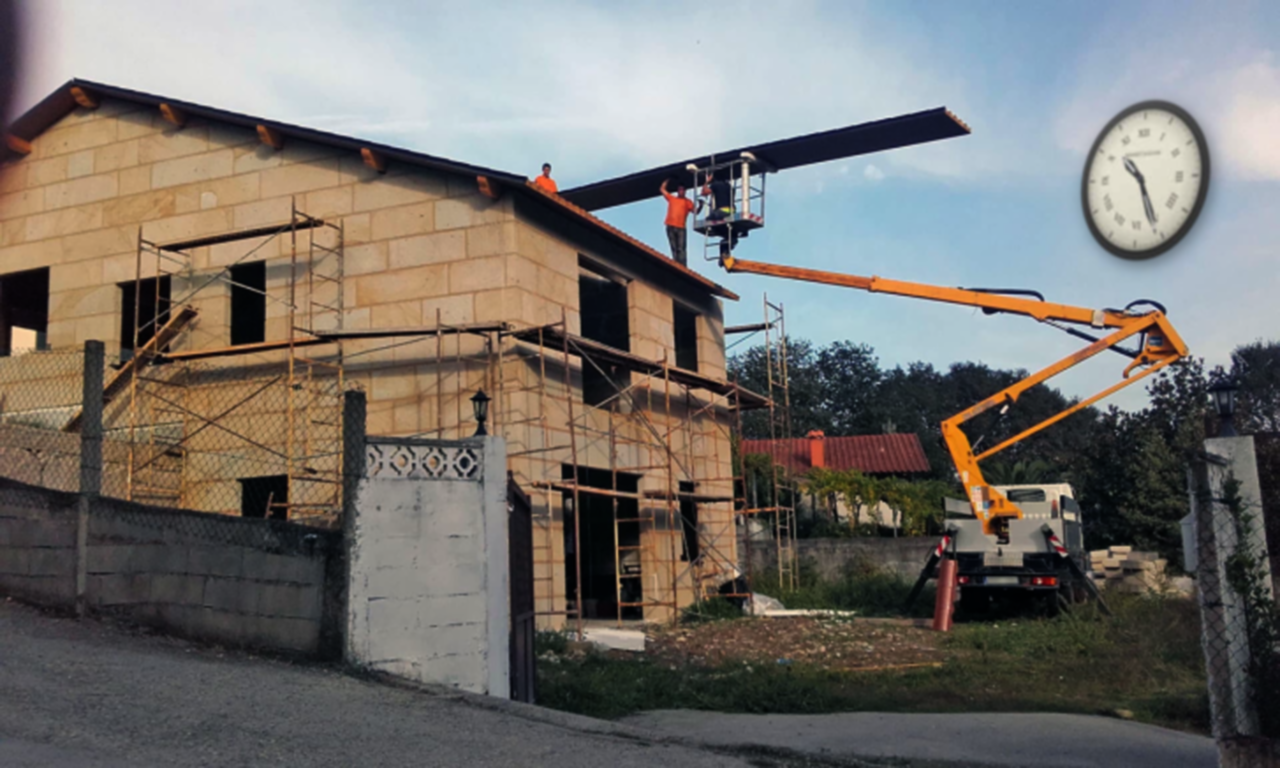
10:26
